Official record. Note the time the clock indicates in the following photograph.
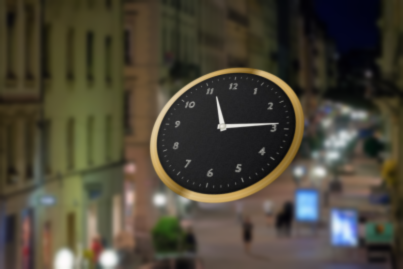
11:14
